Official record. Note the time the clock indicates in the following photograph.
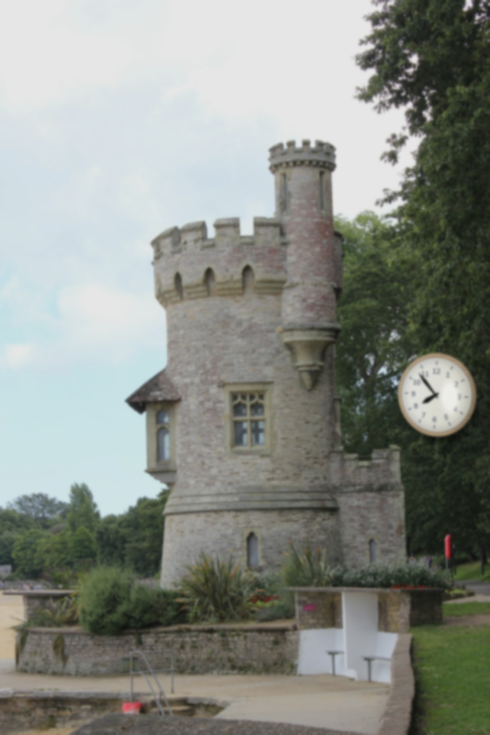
7:53
